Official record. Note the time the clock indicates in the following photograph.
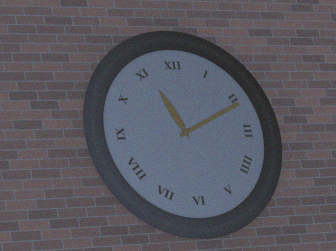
11:11
